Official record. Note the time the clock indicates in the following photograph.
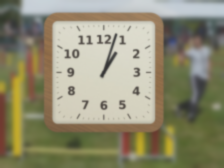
1:03
